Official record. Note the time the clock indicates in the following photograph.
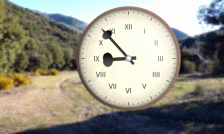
8:53
